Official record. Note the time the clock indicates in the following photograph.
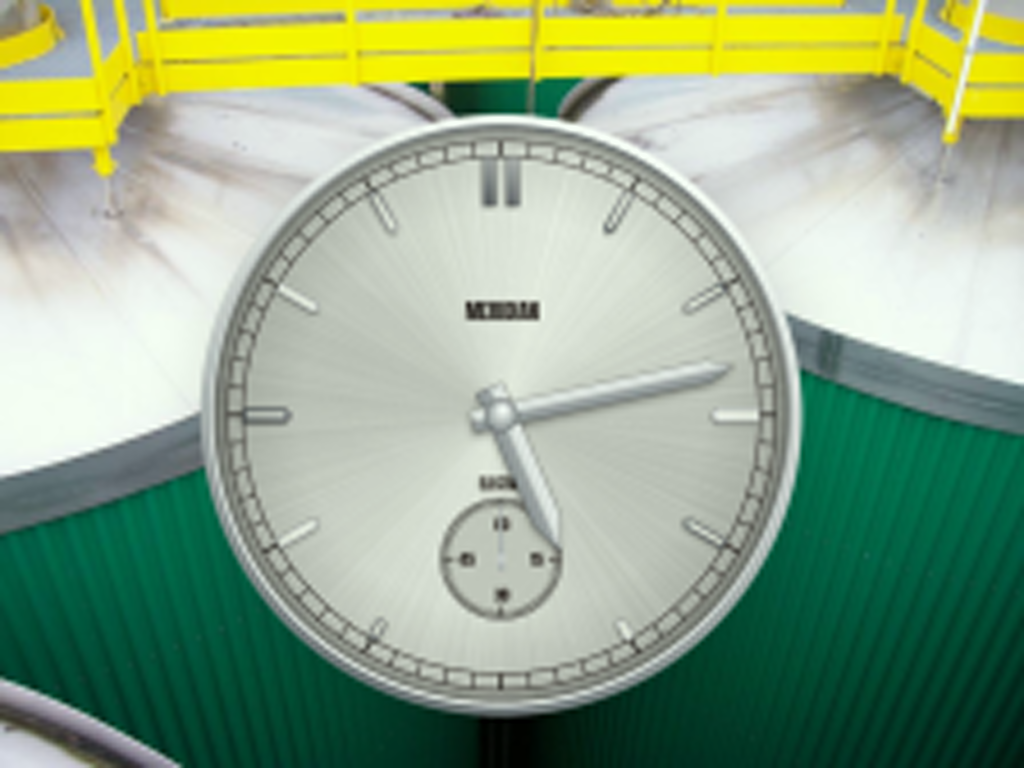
5:13
